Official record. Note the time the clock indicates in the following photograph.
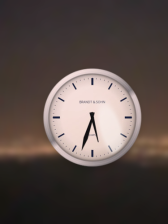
5:33
